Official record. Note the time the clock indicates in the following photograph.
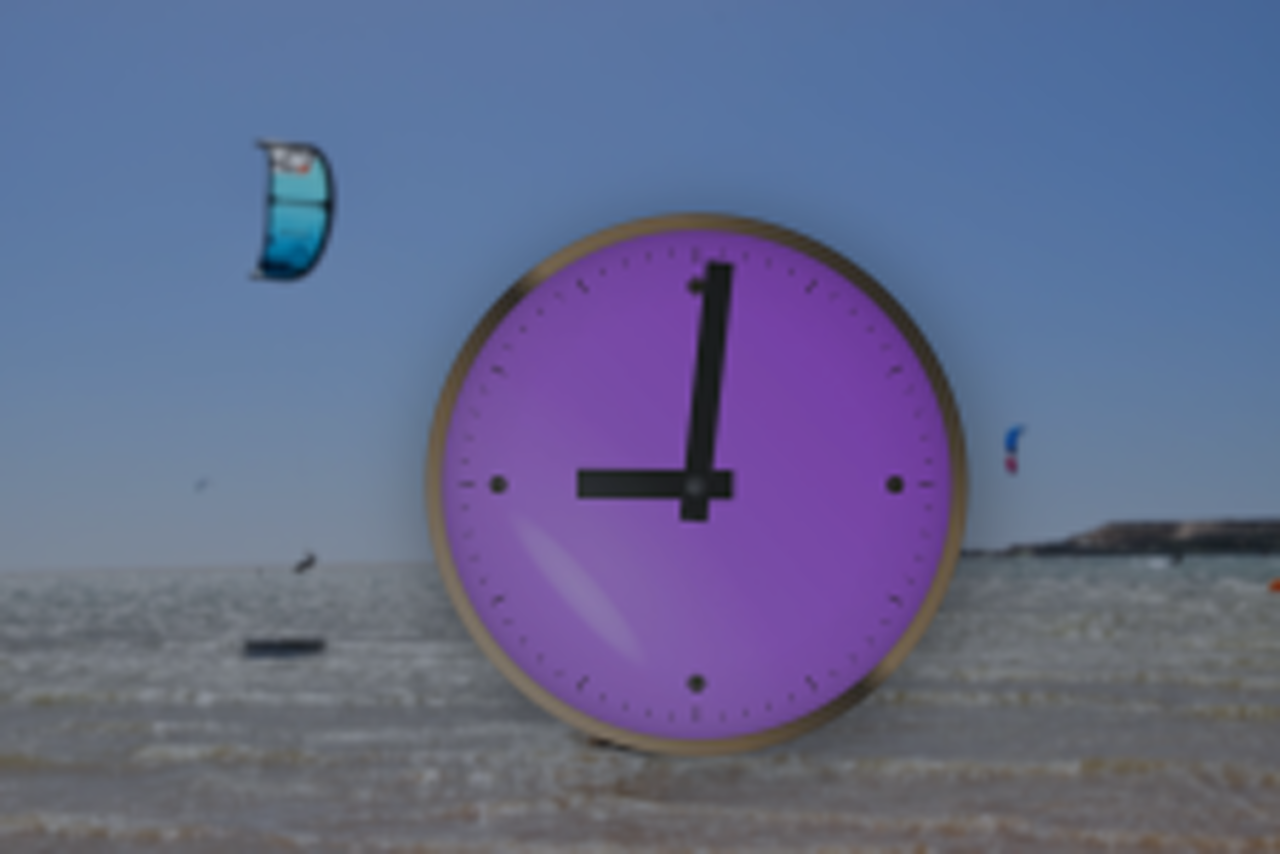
9:01
